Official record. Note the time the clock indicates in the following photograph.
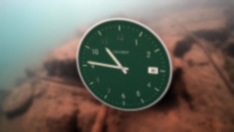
10:46
